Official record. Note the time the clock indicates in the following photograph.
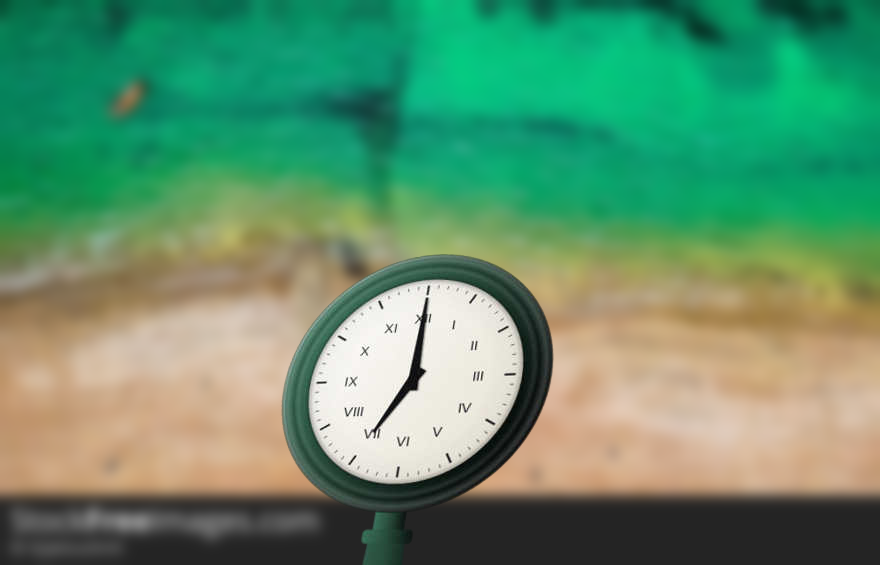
7:00
